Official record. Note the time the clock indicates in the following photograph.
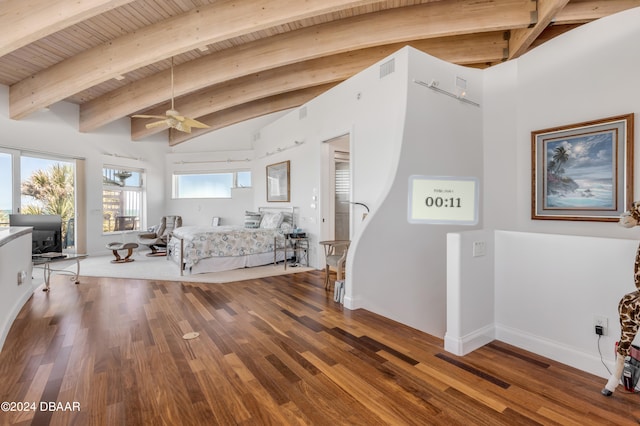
0:11
